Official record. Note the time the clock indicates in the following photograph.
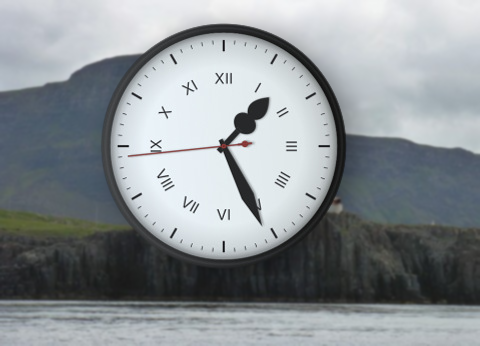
1:25:44
